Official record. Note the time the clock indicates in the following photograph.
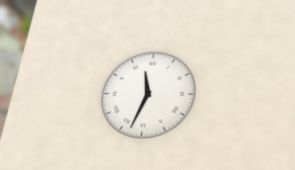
11:33
